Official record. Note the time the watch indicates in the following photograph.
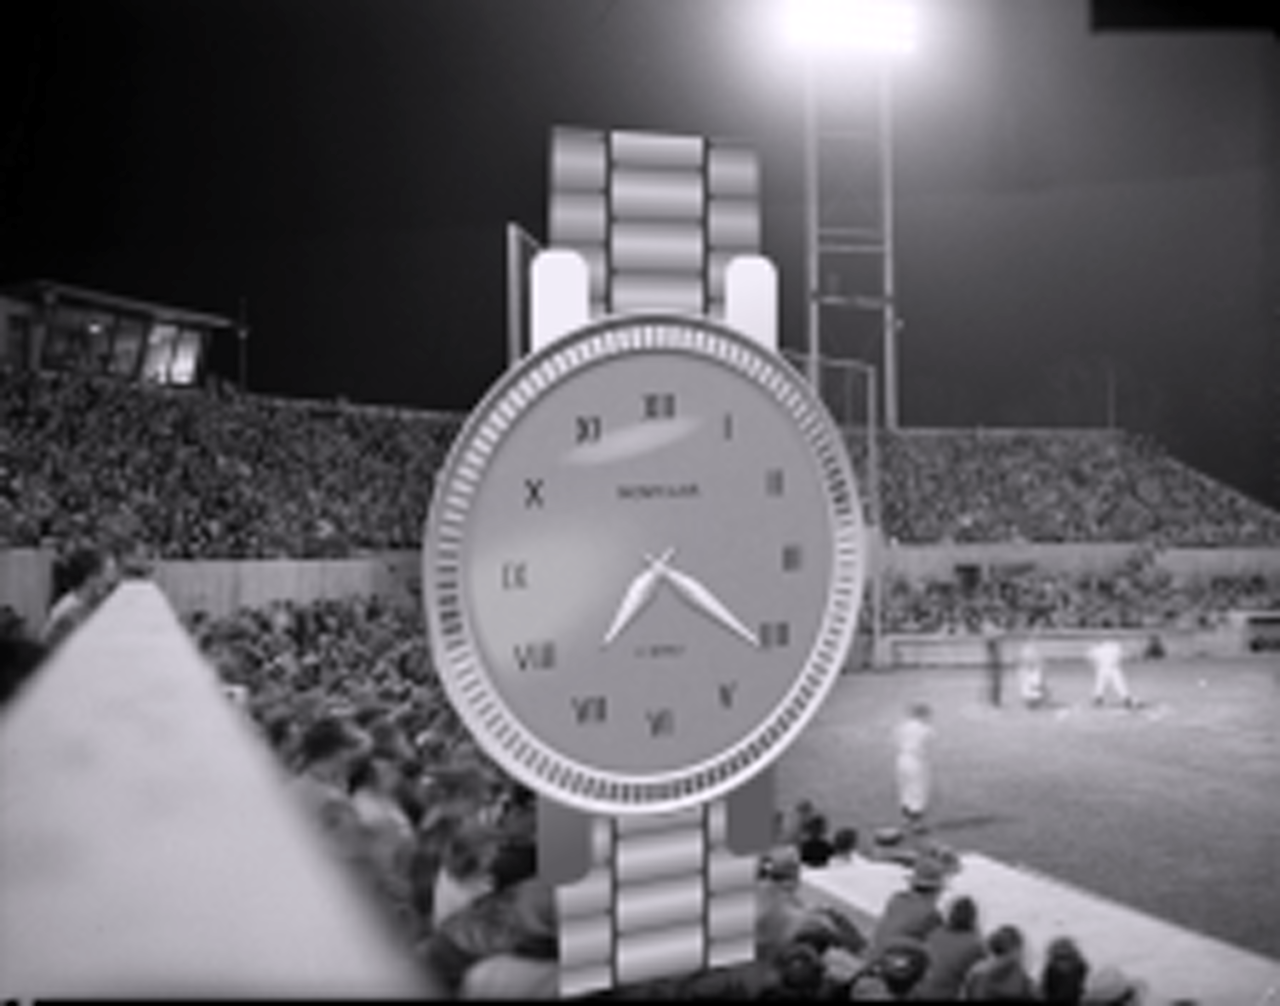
7:21
